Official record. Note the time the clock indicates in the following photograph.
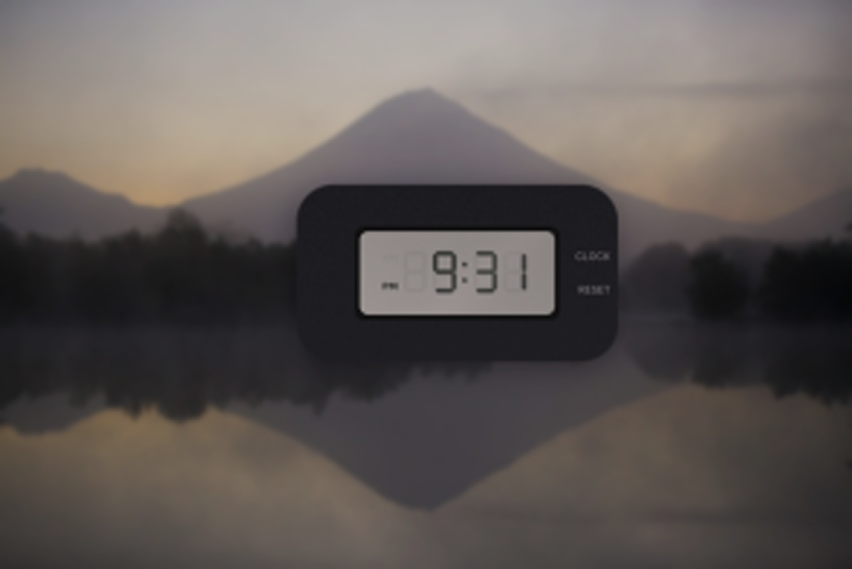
9:31
